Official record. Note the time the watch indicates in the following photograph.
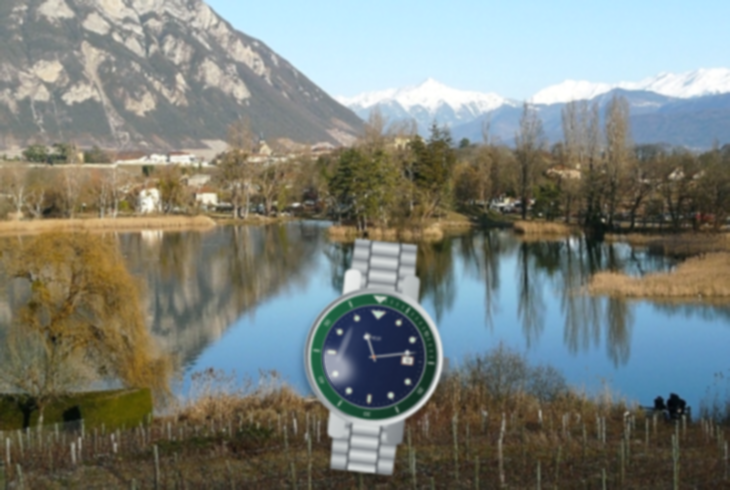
11:13
